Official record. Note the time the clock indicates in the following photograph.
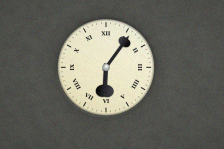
6:06
